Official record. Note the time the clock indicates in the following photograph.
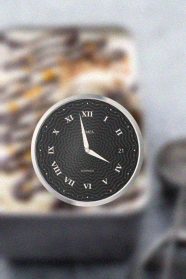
3:58
